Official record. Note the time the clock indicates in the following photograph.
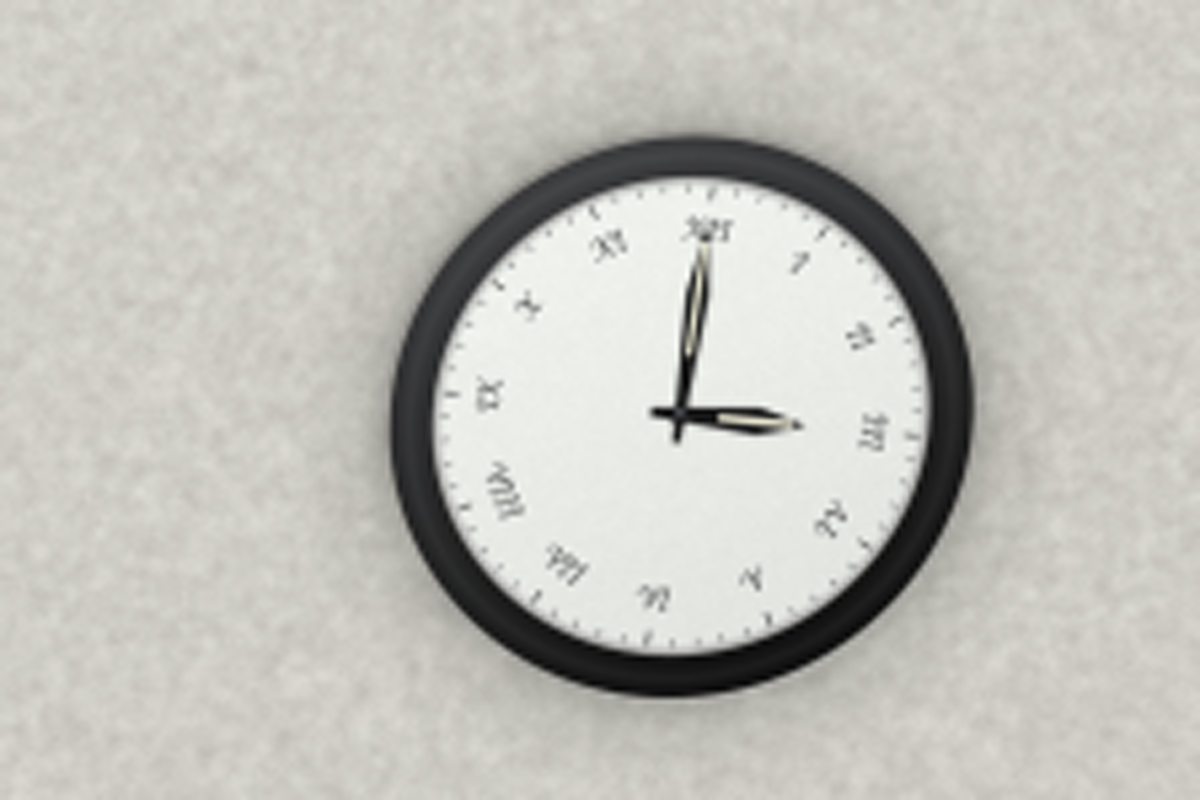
3:00
